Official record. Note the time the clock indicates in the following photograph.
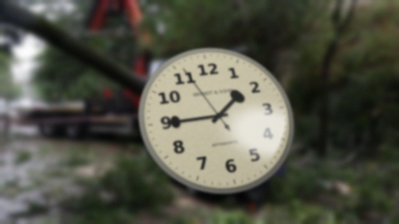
1:44:56
